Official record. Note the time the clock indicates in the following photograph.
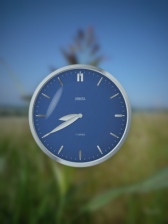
8:40
